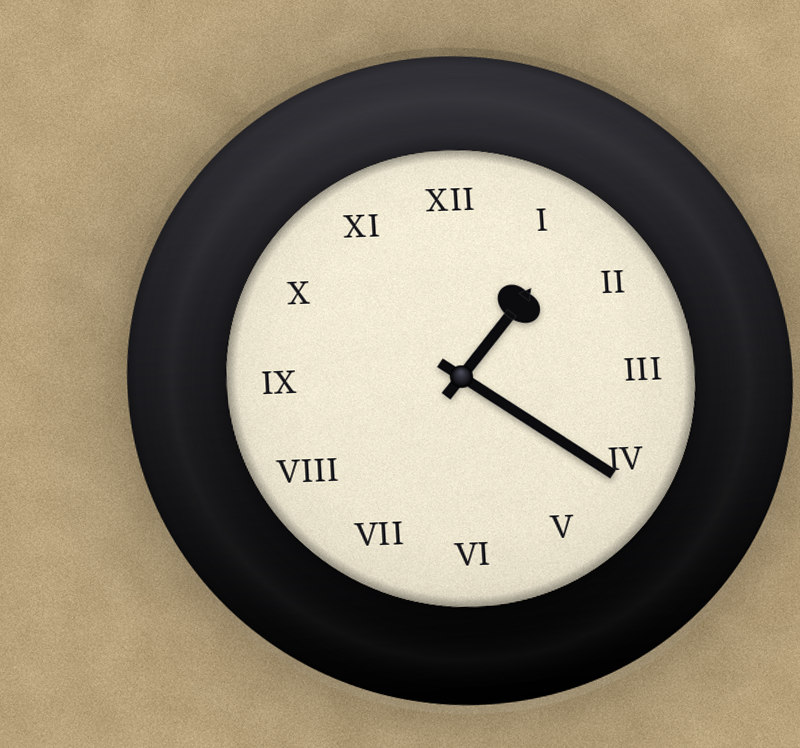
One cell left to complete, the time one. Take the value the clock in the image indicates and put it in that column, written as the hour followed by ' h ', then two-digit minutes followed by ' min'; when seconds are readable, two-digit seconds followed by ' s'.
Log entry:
1 h 21 min
